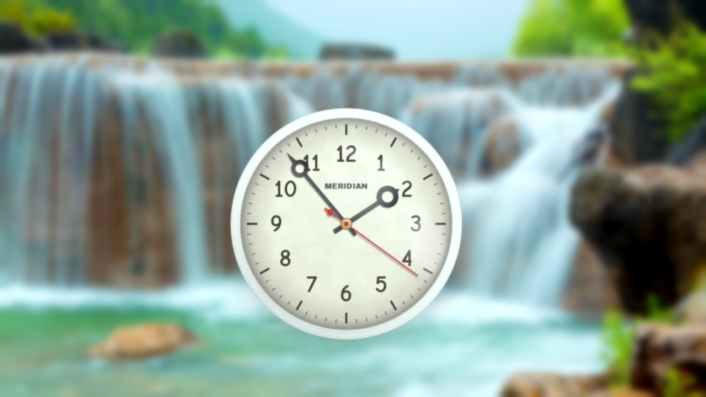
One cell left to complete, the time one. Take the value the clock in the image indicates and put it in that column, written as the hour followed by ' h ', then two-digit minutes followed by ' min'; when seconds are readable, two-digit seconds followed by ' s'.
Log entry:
1 h 53 min 21 s
